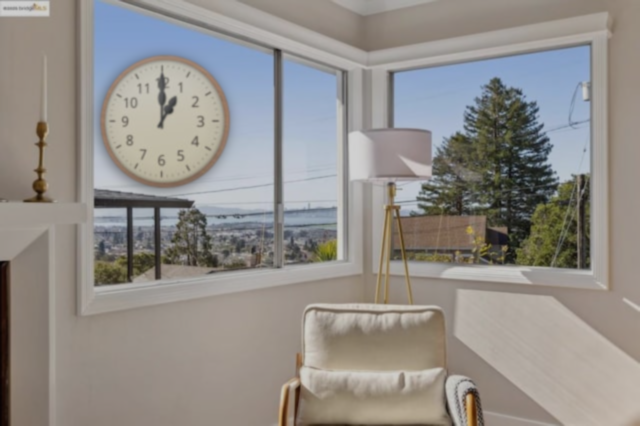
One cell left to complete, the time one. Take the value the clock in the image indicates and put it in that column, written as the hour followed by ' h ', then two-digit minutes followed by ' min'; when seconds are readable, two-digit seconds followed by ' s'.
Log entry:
1 h 00 min
